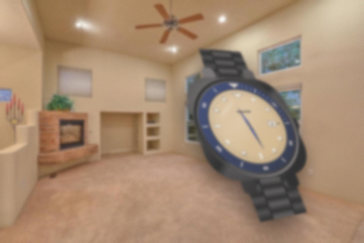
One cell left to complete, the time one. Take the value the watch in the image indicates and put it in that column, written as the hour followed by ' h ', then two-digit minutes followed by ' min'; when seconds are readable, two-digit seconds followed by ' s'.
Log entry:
11 h 28 min
